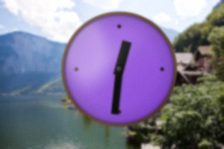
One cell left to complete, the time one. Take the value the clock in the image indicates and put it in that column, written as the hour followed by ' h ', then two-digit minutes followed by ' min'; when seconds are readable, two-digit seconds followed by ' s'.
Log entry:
12 h 31 min
